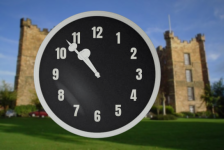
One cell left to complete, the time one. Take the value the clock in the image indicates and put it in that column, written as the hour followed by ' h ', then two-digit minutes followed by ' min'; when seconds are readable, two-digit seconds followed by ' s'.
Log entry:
10 h 53 min
